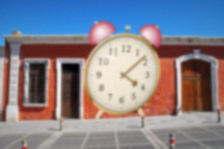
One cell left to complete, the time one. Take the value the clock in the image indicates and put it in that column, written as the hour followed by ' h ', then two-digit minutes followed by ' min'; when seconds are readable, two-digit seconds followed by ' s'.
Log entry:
4 h 08 min
